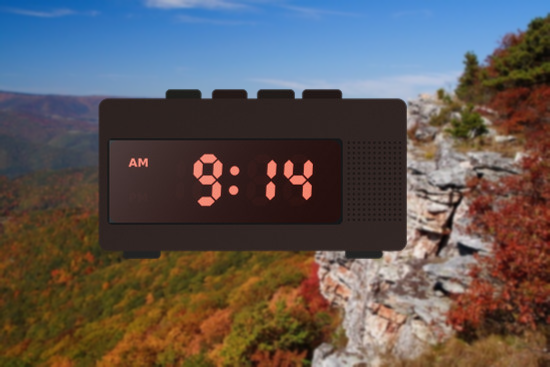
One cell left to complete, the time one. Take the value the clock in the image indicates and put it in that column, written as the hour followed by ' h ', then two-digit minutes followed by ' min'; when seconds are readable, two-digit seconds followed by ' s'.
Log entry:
9 h 14 min
